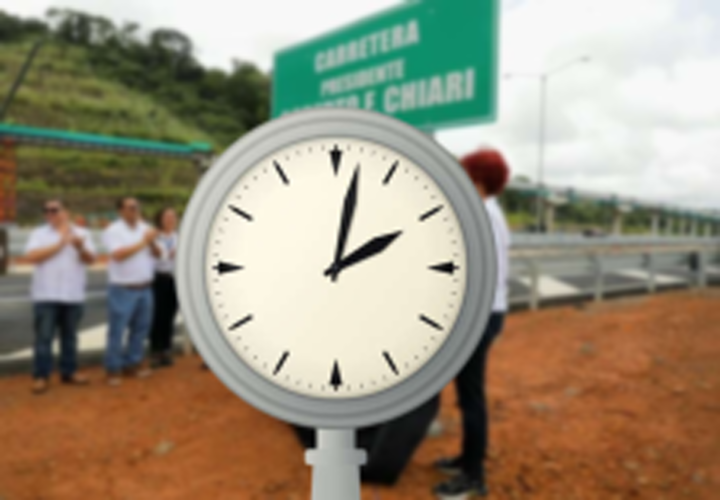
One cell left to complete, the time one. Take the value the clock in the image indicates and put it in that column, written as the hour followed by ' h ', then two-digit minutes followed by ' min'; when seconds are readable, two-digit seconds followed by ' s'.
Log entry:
2 h 02 min
